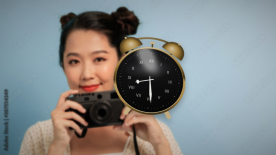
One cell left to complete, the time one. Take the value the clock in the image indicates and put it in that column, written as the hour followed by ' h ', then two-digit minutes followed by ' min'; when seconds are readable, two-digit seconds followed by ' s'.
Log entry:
8 h 29 min
